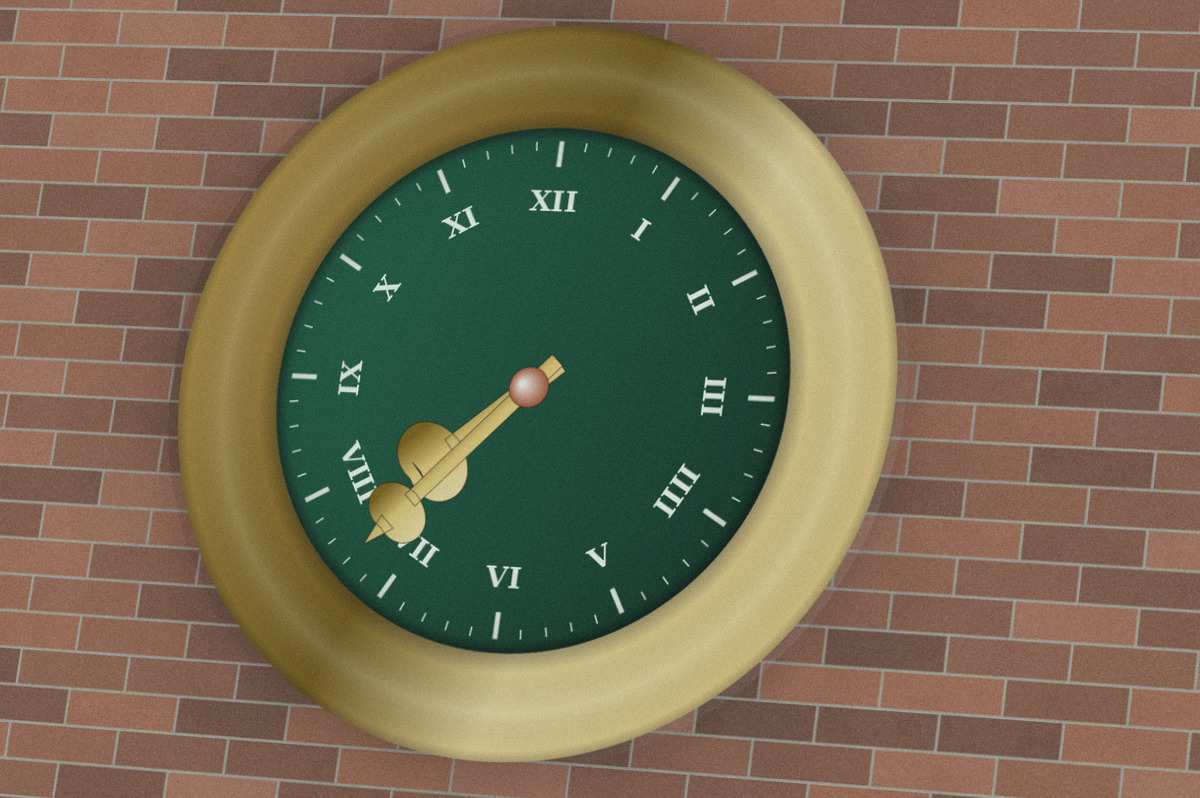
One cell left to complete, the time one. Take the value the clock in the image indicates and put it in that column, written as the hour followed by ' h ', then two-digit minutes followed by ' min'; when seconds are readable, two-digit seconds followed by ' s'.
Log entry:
7 h 37 min
